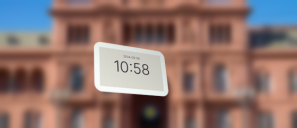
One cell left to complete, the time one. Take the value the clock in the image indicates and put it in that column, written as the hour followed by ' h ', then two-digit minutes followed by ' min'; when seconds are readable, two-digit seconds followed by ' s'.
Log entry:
10 h 58 min
